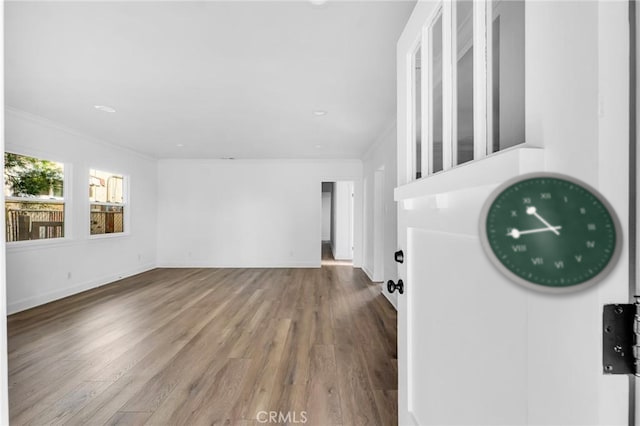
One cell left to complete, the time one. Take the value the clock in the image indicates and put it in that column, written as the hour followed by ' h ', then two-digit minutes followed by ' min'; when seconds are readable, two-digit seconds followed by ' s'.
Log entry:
10 h 44 min
